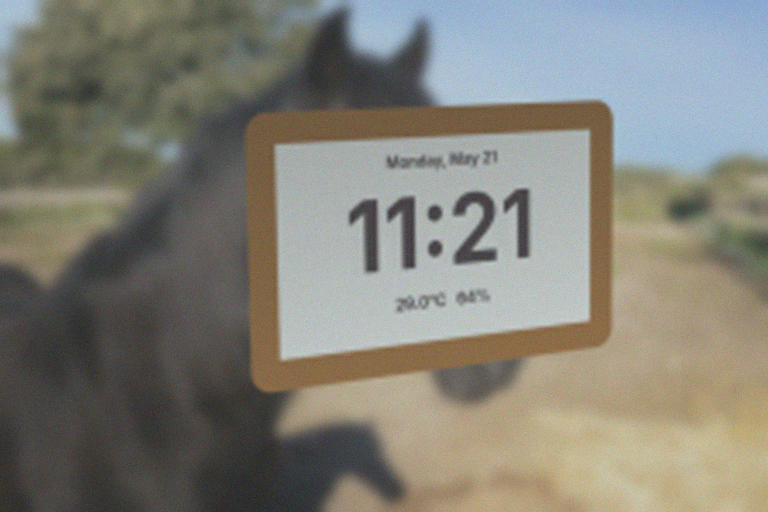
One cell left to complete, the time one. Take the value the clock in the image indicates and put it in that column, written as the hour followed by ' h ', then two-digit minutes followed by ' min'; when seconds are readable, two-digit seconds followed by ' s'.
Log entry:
11 h 21 min
